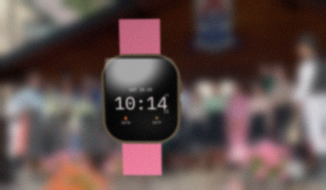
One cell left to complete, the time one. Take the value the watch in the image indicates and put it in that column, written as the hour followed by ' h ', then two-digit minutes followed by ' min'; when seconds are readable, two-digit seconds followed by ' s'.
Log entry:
10 h 14 min
